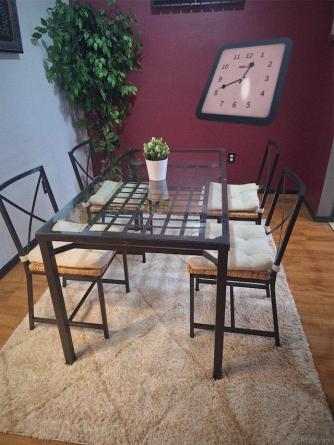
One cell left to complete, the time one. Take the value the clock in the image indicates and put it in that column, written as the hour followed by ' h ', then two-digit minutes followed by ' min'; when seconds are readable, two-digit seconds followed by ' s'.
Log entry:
12 h 41 min
